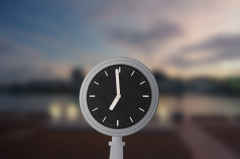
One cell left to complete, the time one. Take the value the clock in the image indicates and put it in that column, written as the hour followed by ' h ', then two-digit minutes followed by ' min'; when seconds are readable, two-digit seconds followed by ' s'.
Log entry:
6 h 59 min
